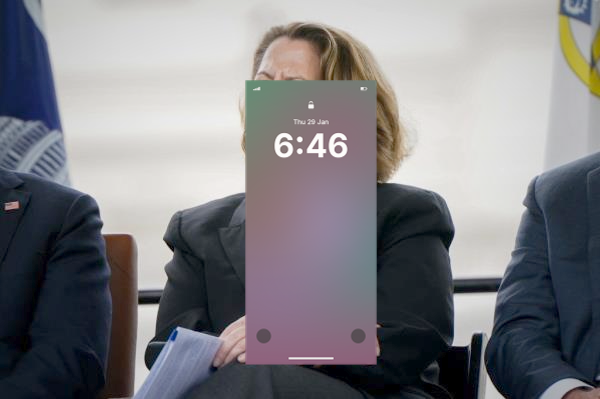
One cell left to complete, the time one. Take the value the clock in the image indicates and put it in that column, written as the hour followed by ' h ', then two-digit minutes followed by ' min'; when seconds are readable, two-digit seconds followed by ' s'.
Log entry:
6 h 46 min
